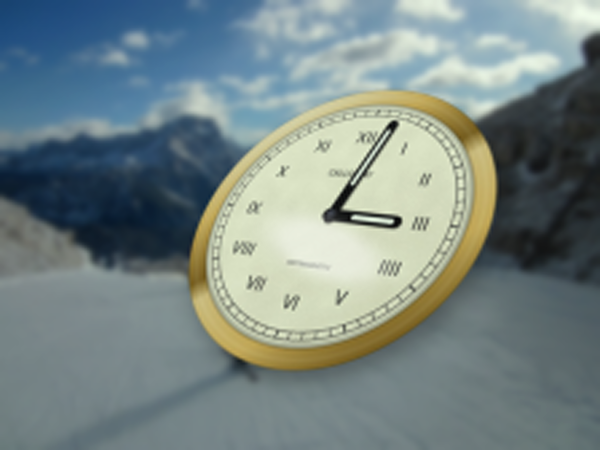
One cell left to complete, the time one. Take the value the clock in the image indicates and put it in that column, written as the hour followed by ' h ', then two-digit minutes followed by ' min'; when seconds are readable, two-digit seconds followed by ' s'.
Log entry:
3 h 02 min
